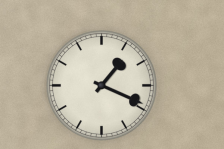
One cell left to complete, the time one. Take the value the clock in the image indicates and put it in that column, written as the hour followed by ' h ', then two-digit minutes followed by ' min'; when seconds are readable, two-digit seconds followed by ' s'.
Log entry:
1 h 19 min
